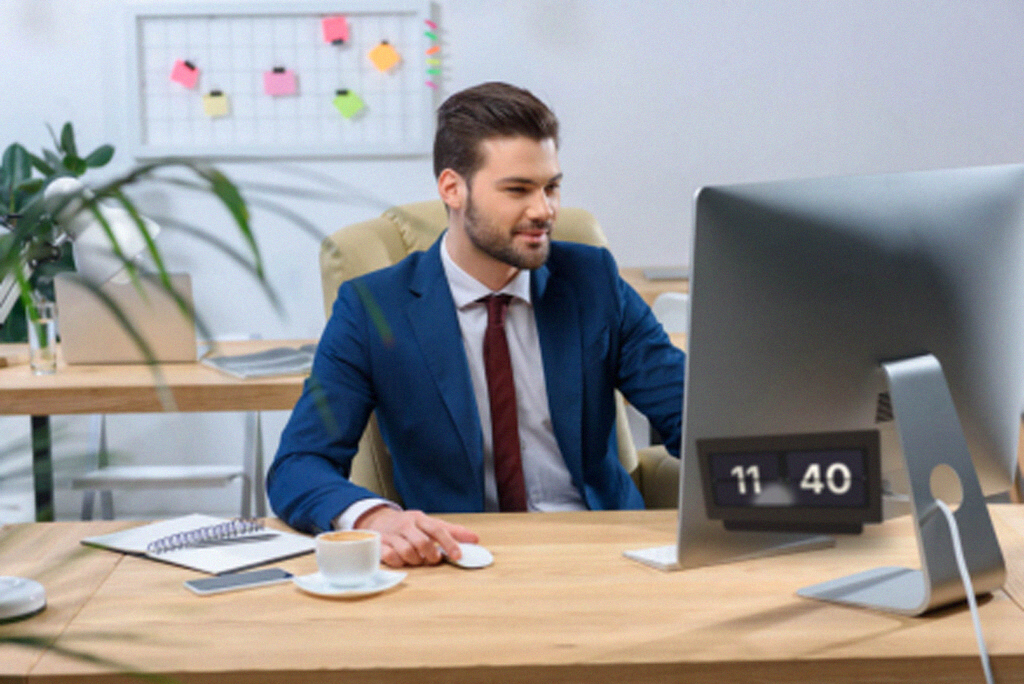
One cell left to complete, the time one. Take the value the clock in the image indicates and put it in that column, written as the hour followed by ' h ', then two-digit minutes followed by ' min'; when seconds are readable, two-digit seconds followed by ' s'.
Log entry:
11 h 40 min
